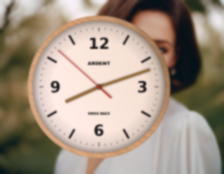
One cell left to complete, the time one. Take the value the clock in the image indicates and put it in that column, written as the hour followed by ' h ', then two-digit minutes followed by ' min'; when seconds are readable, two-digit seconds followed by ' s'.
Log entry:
8 h 11 min 52 s
